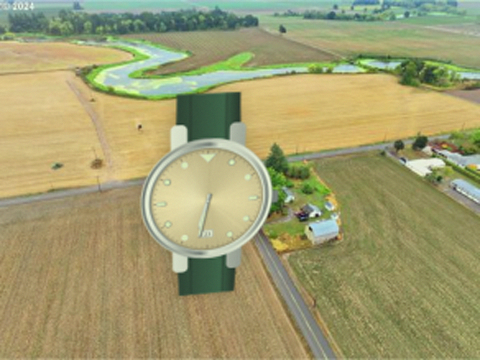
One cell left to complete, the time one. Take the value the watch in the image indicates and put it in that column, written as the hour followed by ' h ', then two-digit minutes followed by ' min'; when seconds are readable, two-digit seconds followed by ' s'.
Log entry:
6 h 32 min
